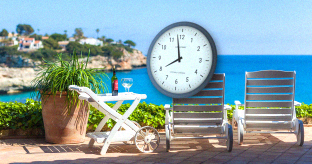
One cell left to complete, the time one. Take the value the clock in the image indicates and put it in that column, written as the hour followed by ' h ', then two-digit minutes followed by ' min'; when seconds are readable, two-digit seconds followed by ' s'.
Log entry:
7 h 58 min
